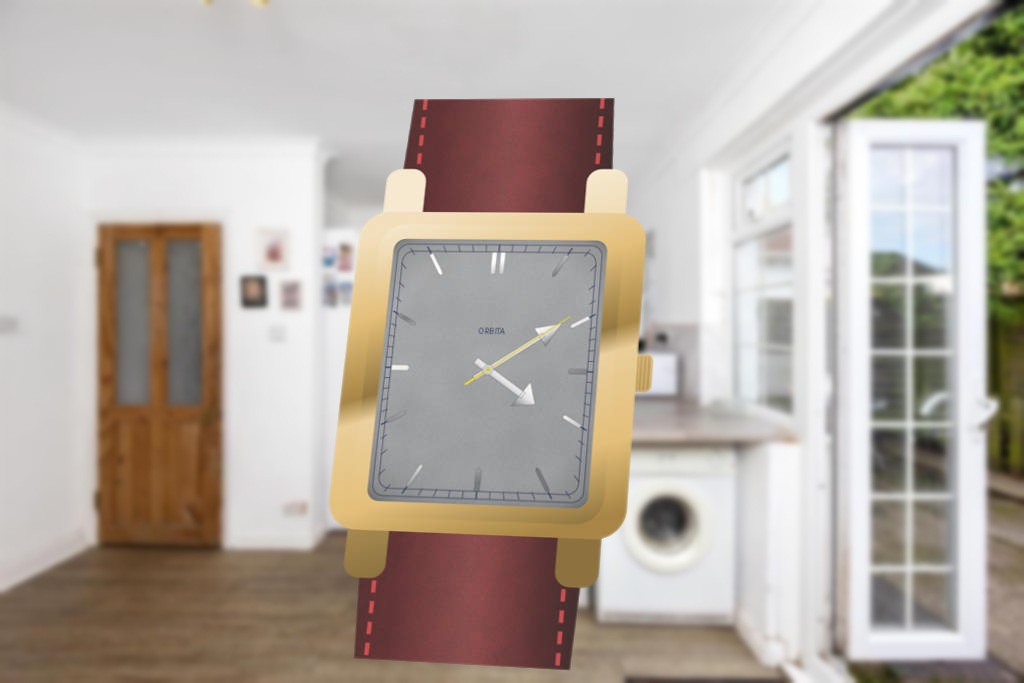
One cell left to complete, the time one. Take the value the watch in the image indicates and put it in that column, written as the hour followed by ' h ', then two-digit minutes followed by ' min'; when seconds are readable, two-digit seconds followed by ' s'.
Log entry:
4 h 09 min 09 s
